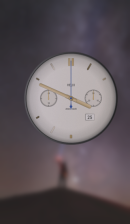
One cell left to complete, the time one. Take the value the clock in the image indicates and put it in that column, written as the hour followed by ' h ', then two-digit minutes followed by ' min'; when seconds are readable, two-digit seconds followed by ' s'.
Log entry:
3 h 49 min
